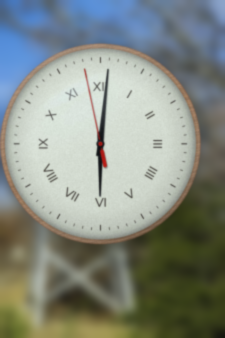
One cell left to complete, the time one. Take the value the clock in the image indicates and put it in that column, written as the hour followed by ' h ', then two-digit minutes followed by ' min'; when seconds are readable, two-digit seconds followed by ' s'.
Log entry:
6 h 00 min 58 s
